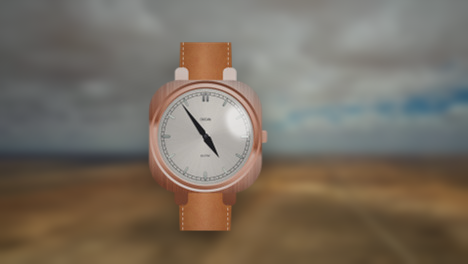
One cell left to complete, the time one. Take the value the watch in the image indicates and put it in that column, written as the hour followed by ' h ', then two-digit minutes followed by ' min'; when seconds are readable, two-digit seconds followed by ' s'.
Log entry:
4 h 54 min
